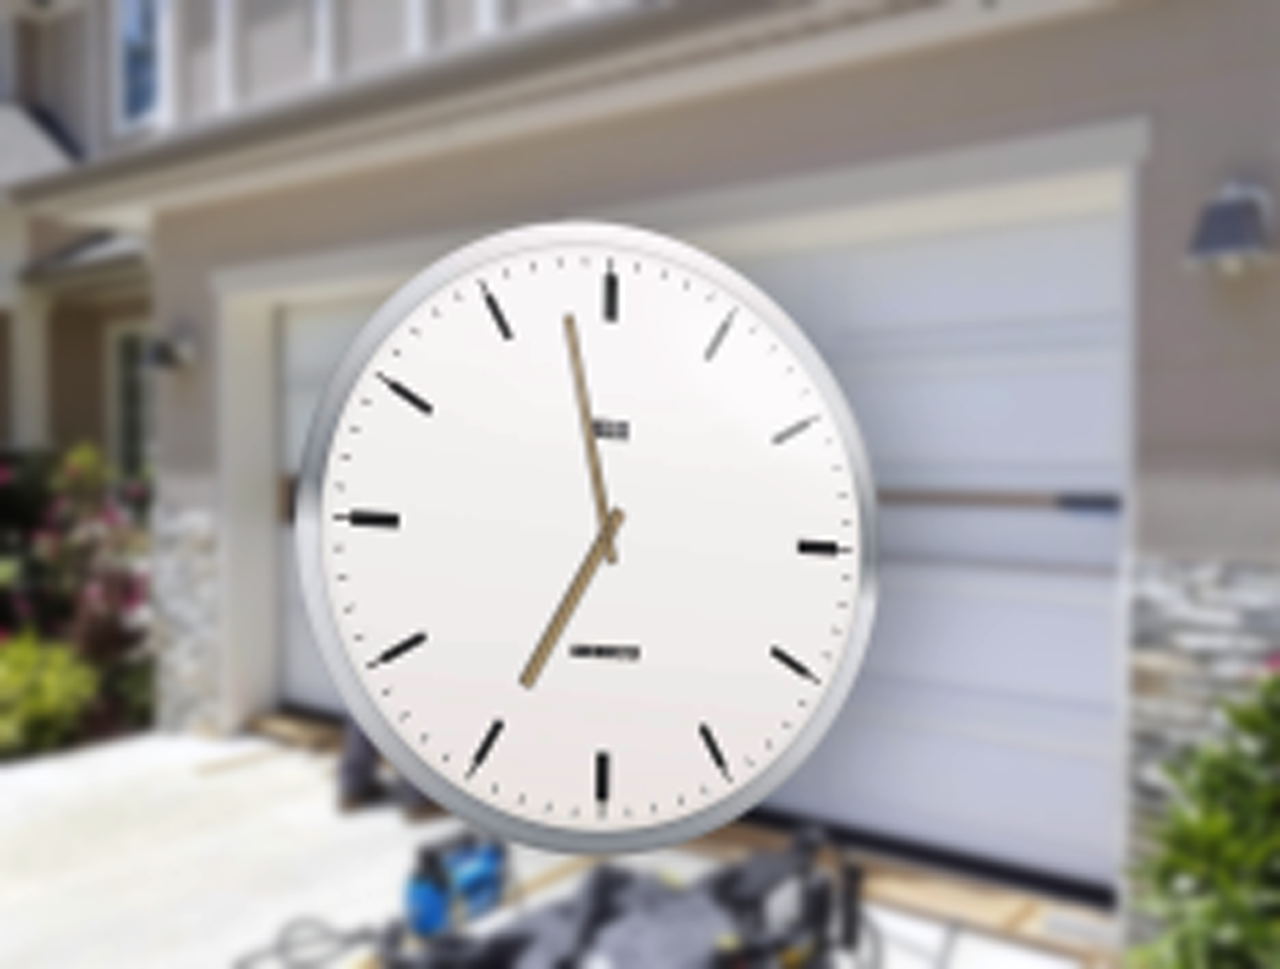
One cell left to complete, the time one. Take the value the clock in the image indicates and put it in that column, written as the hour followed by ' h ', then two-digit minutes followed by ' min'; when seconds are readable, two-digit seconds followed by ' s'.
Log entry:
6 h 58 min
